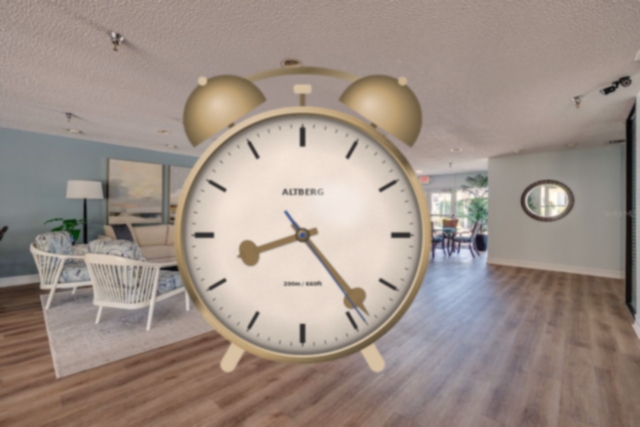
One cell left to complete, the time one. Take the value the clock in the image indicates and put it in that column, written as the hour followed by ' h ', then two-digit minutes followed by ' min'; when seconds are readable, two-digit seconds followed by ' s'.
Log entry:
8 h 23 min 24 s
